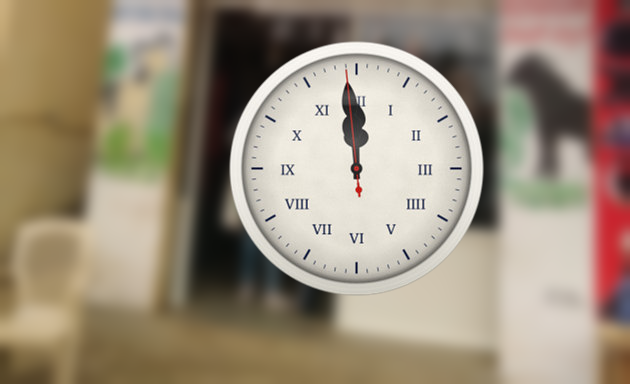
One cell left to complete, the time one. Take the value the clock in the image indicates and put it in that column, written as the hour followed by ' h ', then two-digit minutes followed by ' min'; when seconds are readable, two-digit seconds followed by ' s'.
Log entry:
11 h 58 min 59 s
